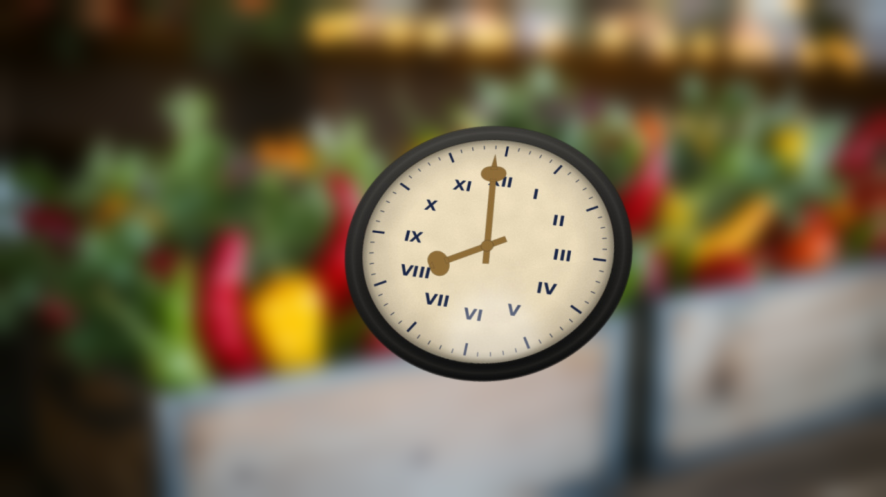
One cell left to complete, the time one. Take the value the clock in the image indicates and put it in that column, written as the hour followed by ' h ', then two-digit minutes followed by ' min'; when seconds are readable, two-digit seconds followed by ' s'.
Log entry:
7 h 59 min
